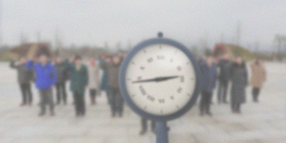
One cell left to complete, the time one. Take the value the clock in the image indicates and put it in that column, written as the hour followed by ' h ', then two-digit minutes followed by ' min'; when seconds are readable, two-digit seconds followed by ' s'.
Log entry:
2 h 44 min
